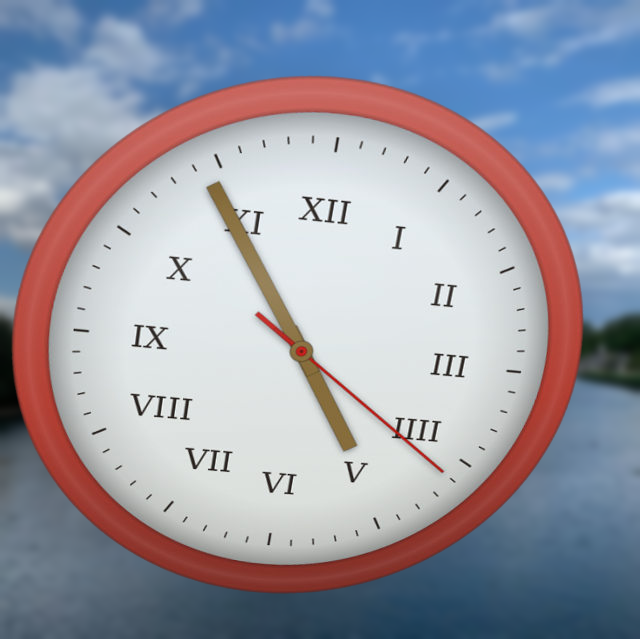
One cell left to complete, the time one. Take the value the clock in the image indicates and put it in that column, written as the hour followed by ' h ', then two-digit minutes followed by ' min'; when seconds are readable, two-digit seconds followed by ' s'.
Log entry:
4 h 54 min 21 s
